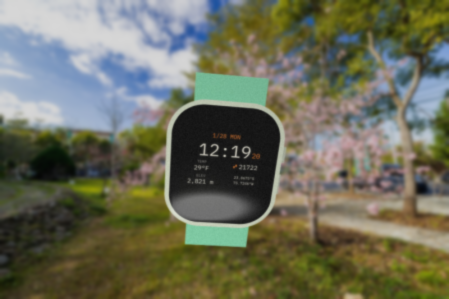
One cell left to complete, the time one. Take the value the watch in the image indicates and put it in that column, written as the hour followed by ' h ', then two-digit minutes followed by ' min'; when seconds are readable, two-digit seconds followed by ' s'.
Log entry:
12 h 19 min
